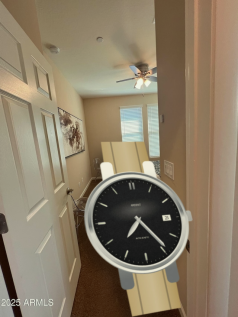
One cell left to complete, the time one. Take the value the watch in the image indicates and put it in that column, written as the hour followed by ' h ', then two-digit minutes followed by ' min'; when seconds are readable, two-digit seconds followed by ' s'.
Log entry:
7 h 24 min
